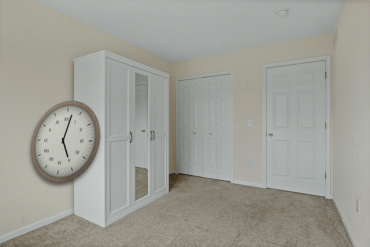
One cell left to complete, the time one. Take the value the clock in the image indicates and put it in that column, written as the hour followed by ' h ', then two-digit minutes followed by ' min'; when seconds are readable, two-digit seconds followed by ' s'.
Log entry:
5 h 02 min
